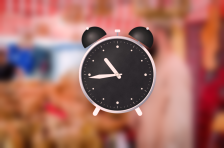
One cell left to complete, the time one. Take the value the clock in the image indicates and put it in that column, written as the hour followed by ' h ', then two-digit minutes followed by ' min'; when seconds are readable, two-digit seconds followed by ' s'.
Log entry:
10 h 44 min
